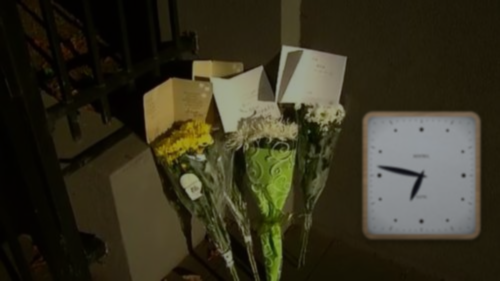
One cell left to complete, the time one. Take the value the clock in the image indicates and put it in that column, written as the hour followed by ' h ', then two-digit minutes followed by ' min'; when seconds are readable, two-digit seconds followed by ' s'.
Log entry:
6 h 47 min
